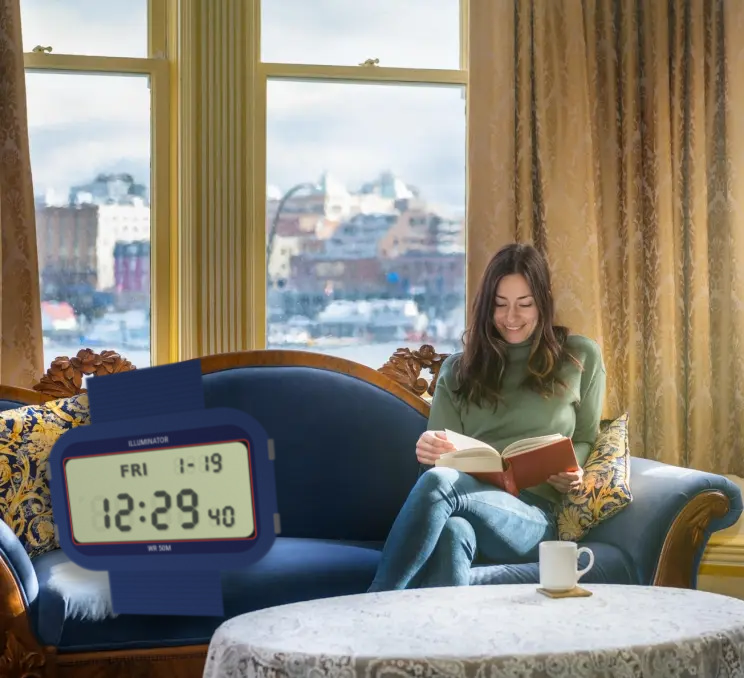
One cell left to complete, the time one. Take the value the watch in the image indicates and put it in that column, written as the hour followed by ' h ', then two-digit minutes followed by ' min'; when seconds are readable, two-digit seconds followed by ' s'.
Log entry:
12 h 29 min 40 s
